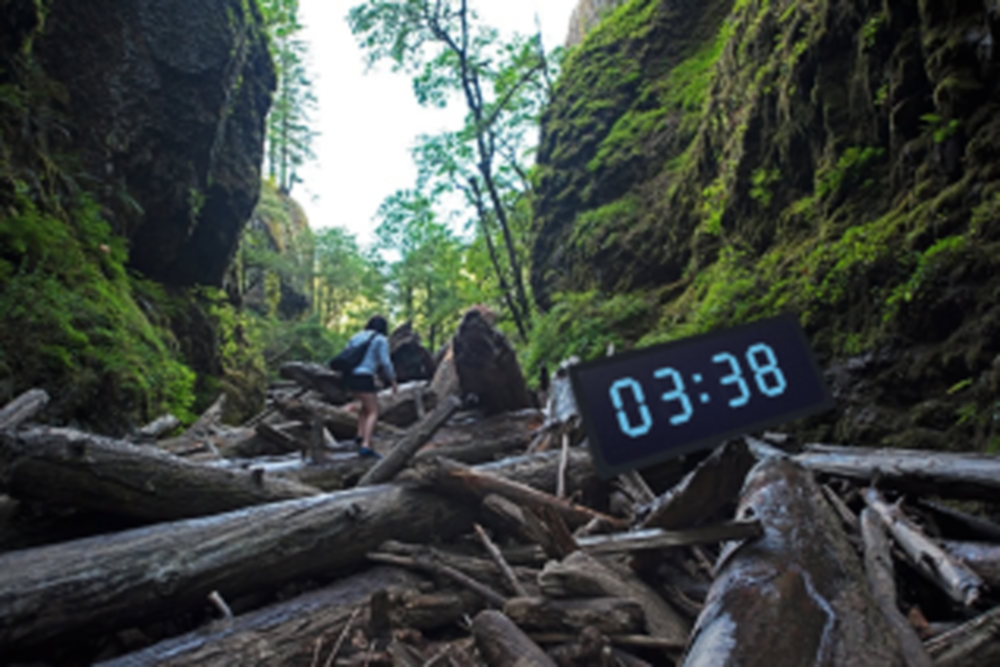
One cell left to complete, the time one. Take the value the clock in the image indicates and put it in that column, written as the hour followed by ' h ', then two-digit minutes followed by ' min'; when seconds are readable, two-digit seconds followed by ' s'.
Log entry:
3 h 38 min
